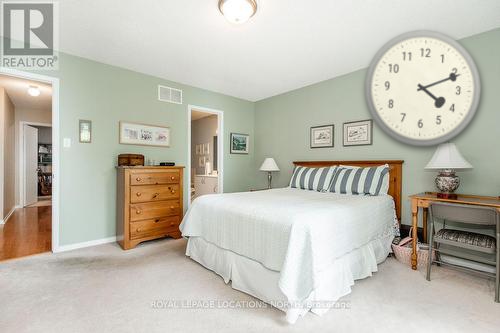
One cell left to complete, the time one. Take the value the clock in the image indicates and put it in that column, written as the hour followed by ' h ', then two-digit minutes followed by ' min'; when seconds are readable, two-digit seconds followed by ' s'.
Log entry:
4 h 11 min
